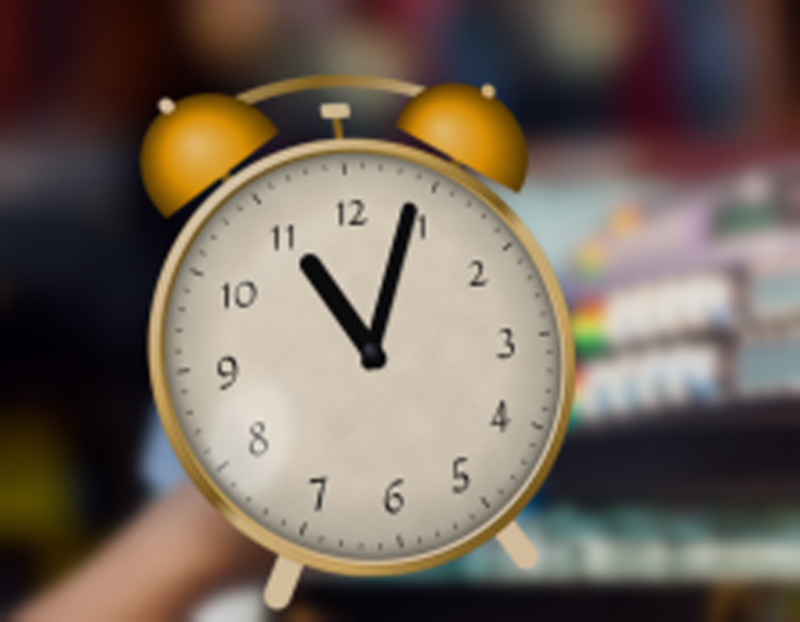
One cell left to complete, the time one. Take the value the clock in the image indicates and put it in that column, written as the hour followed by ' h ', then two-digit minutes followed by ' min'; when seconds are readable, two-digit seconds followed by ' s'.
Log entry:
11 h 04 min
